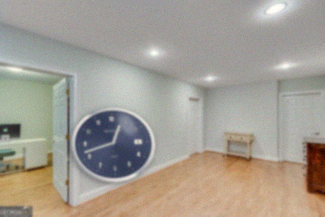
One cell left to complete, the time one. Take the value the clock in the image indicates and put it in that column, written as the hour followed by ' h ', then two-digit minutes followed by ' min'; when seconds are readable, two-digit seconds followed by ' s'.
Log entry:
12 h 42 min
